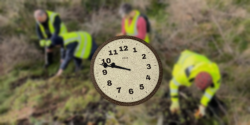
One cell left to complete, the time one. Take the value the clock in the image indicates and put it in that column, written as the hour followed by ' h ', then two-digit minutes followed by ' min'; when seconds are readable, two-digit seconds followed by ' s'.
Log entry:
9 h 48 min
